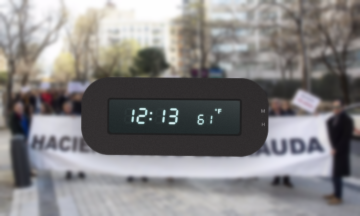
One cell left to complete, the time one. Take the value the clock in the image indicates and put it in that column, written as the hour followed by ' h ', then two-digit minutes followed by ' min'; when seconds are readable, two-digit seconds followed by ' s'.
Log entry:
12 h 13 min
